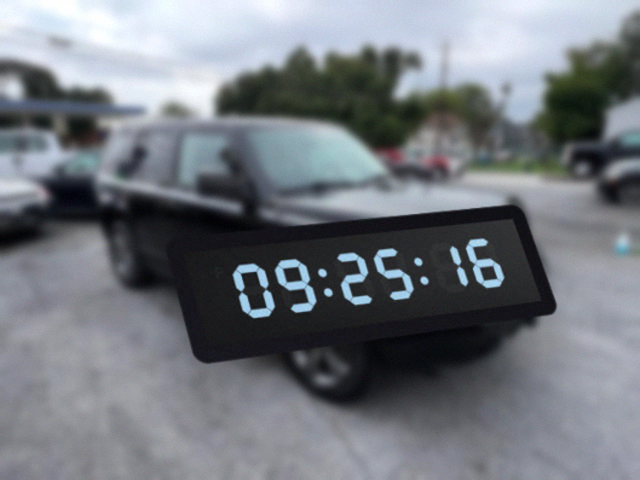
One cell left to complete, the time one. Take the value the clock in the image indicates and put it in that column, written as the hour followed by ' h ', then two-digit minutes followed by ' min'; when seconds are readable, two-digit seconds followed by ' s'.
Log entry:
9 h 25 min 16 s
